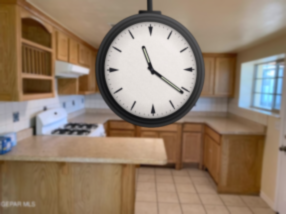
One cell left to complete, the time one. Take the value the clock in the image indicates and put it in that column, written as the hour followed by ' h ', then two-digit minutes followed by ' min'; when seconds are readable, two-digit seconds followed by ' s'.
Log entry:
11 h 21 min
